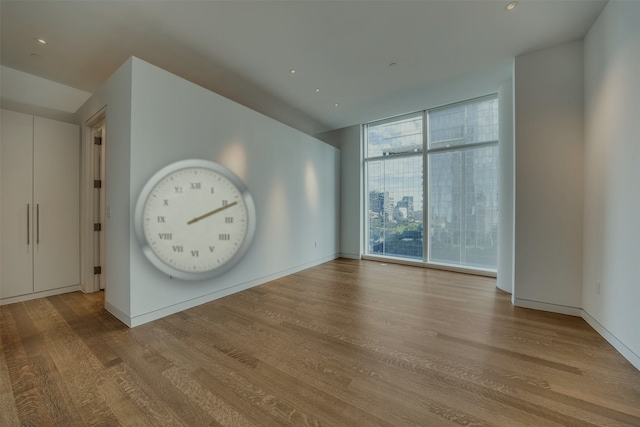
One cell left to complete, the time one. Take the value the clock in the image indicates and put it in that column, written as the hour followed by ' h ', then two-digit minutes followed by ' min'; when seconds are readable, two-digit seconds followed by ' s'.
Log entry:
2 h 11 min
